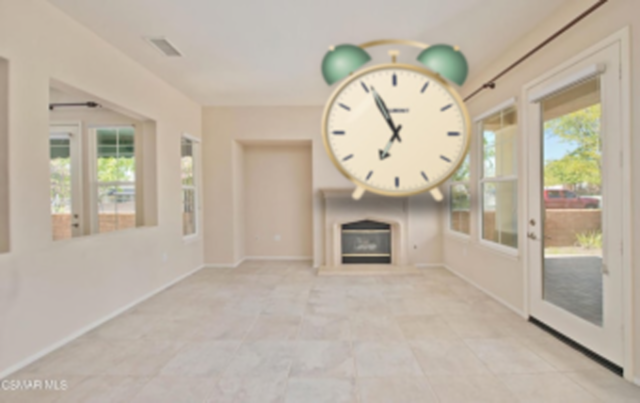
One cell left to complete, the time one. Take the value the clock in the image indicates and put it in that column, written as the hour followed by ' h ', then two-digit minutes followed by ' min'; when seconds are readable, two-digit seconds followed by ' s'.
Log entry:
6 h 56 min
